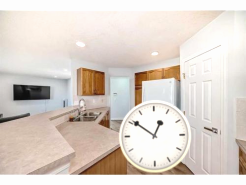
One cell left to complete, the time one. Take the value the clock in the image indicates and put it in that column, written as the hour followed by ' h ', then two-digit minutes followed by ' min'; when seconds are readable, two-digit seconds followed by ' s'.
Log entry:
12 h 51 min
